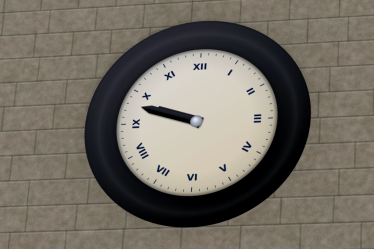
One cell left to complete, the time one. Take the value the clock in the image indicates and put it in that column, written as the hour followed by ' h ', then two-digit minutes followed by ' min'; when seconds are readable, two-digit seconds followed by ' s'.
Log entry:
9 h 48 min
